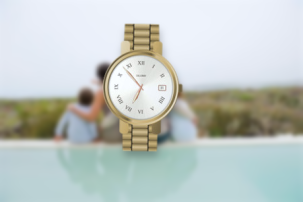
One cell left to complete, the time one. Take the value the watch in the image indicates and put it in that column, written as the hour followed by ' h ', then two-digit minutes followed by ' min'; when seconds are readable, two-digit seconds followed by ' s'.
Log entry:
6 h 53 min
